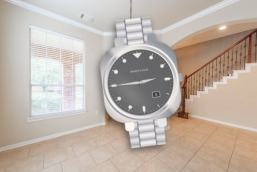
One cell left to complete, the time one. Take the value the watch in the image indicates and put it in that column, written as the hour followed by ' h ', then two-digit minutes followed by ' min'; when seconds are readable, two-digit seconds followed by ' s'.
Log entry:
2 h 45 min
